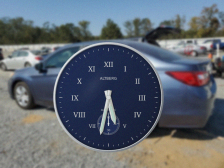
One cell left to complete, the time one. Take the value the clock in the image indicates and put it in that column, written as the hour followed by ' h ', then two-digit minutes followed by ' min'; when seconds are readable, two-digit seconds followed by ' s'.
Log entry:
5 h 32 min
